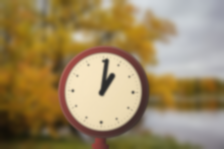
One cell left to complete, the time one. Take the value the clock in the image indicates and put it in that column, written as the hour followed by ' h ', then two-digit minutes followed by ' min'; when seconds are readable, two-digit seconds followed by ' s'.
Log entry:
1 h 01 min
